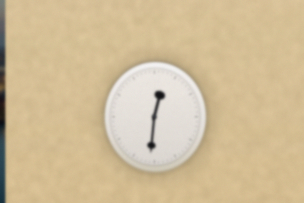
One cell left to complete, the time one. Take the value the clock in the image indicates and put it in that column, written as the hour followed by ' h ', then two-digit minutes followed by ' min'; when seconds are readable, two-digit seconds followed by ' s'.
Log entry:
12 h 31 min
